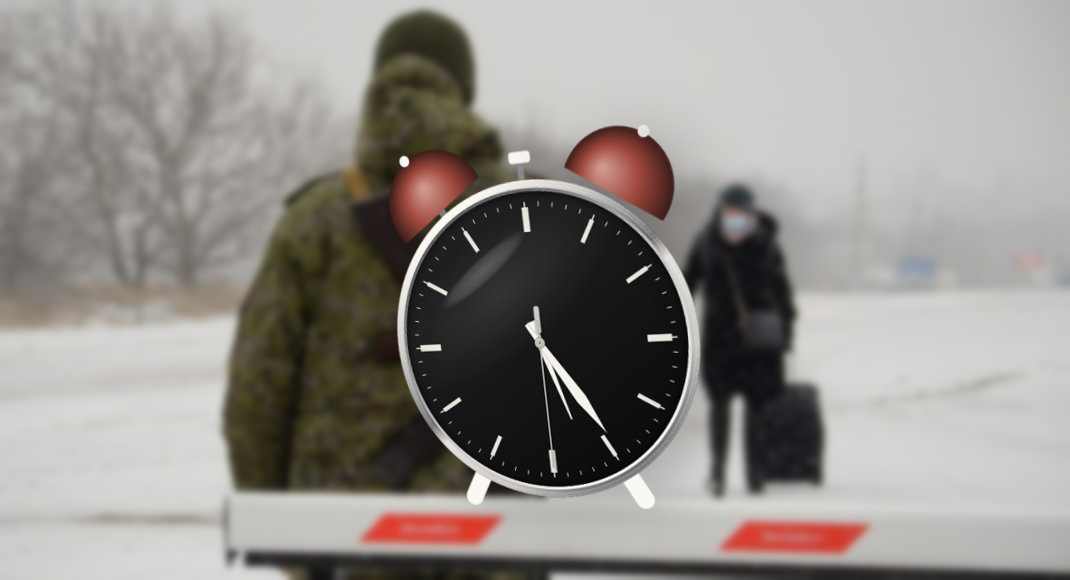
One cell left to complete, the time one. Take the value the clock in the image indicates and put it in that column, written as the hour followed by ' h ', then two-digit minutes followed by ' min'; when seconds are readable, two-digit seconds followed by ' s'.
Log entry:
5 h 24 min 30 s
